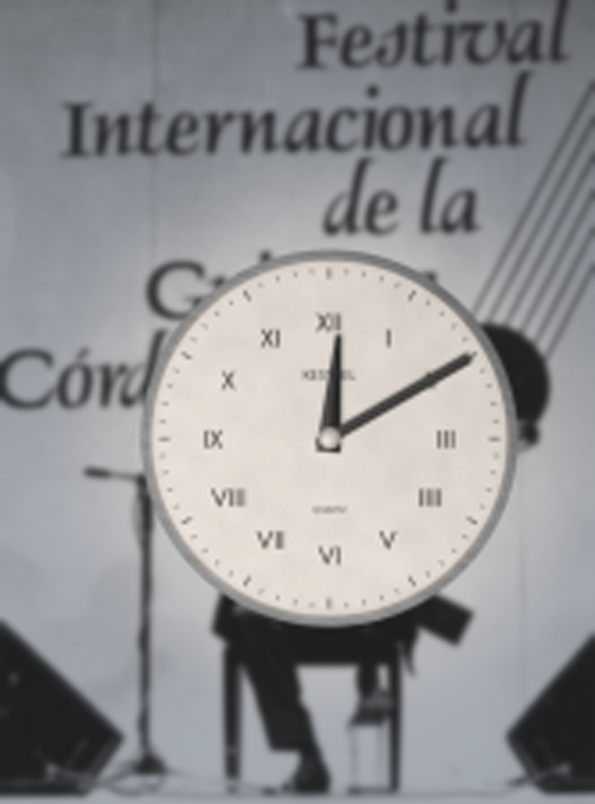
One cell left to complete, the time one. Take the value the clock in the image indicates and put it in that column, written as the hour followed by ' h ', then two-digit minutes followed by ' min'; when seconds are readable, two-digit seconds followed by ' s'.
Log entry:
12 h 10 min
